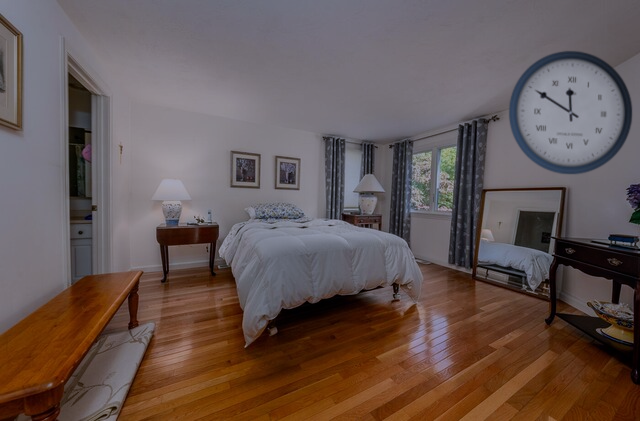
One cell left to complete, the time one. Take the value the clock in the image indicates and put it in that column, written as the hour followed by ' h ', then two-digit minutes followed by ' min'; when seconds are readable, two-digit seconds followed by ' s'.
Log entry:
11 h 50 min
